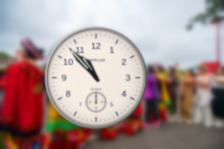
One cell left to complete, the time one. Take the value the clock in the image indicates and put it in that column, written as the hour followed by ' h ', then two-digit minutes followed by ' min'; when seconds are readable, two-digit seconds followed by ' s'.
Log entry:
10 h 53 min
